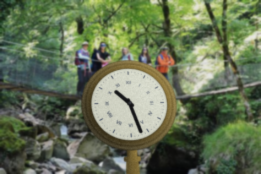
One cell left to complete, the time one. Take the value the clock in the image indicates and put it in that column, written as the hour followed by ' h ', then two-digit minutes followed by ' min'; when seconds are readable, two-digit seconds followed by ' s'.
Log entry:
10 h 27 min
